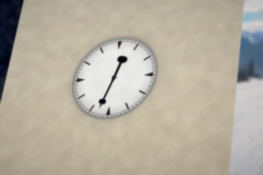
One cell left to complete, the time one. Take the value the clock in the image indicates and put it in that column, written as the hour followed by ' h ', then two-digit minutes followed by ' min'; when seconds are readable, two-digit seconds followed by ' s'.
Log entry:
12 h 33 min
